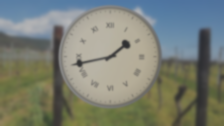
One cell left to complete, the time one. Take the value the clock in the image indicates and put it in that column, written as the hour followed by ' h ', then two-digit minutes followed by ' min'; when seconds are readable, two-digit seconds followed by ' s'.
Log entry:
1 h 43 min
